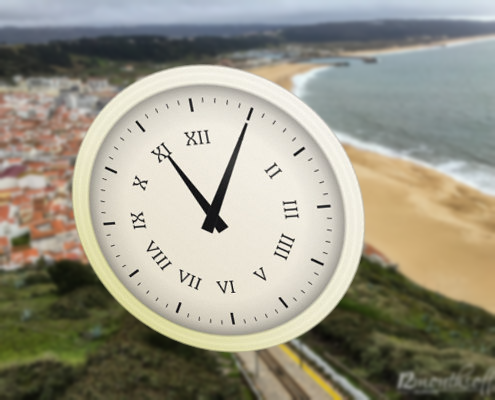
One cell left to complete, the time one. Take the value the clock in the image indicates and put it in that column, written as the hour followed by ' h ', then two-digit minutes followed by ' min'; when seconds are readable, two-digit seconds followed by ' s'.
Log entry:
11 h 05 min
